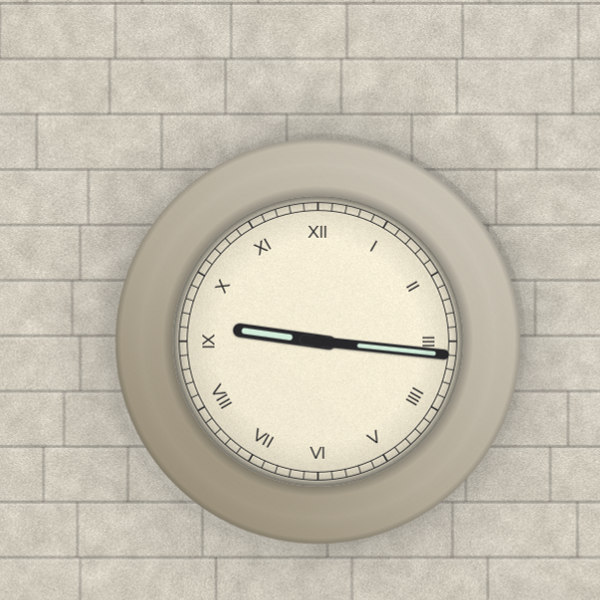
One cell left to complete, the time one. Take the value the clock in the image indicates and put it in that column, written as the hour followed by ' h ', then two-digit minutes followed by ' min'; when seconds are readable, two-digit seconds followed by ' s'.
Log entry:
9 h 16 min
